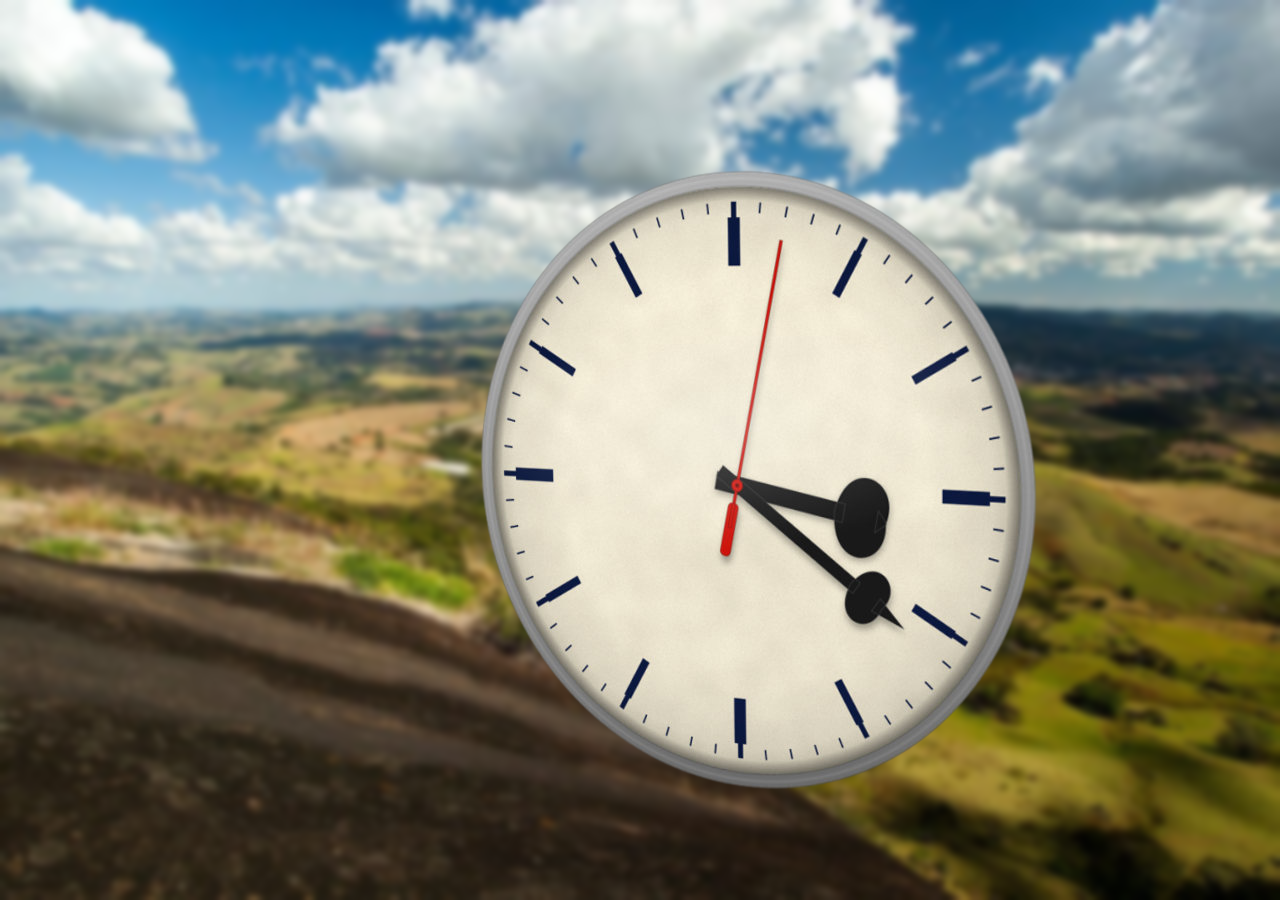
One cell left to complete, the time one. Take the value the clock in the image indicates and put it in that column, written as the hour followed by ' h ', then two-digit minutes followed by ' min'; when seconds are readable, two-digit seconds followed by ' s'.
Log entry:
3 h 21 min 02 s
